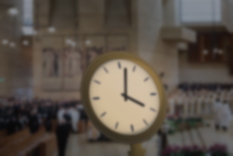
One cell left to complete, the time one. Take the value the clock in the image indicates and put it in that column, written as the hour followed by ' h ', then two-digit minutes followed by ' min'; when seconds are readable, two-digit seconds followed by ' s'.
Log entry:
4 h 02 min
